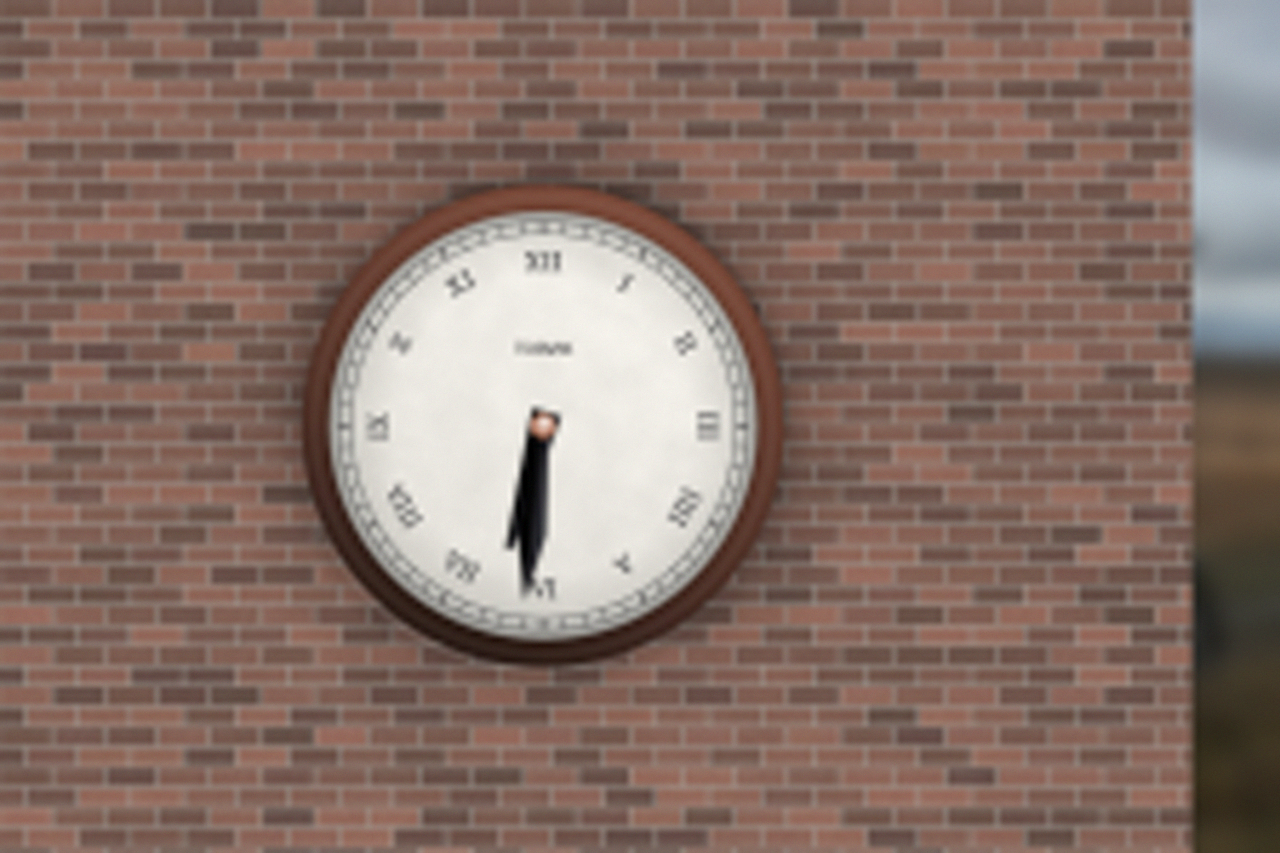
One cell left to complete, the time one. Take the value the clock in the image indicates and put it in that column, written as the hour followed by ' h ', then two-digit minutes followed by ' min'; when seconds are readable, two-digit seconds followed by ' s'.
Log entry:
6 h 31 min
